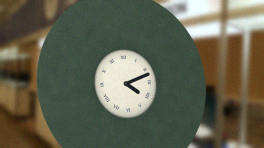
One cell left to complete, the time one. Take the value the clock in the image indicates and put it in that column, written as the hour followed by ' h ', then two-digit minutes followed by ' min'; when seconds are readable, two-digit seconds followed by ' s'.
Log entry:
4 h 12 min
